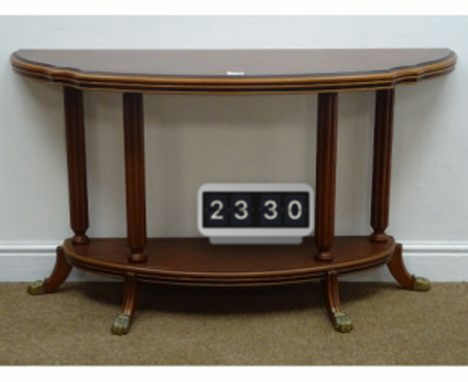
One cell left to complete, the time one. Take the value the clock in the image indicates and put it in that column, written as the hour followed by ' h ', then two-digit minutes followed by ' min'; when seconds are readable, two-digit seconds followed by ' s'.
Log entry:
23 h 30 min
